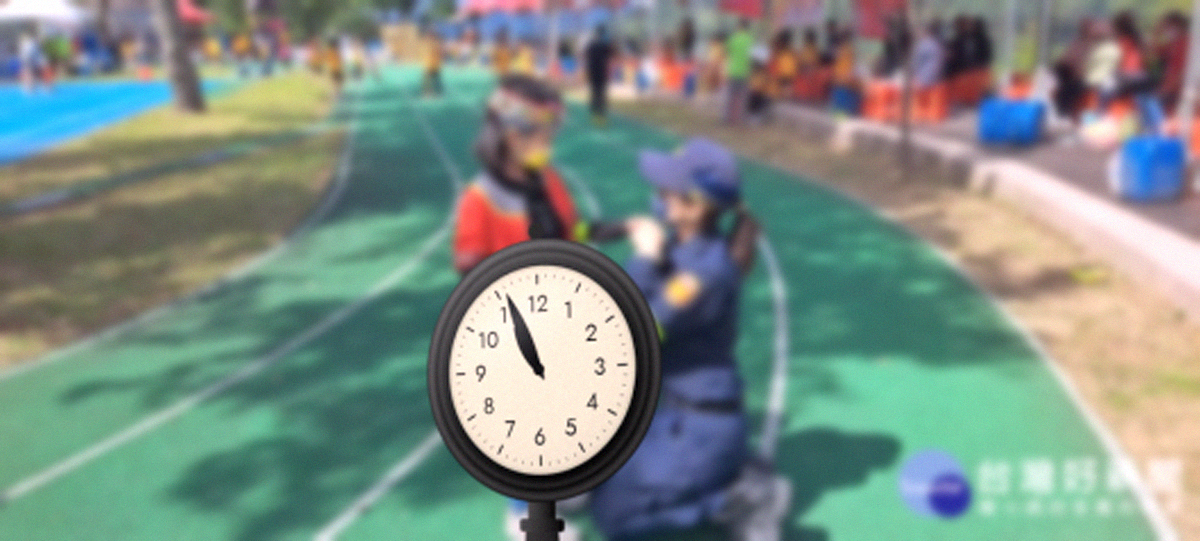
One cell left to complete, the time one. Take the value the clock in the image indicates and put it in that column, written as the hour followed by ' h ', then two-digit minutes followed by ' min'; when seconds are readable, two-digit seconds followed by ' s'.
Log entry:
10 h 56 min
